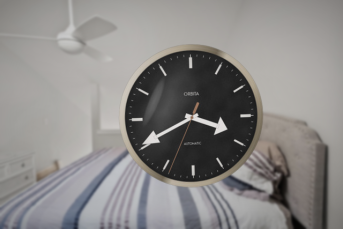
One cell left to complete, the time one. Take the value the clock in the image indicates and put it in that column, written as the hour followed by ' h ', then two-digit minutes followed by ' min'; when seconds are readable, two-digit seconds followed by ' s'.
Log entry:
3 h 40 min 34 s
